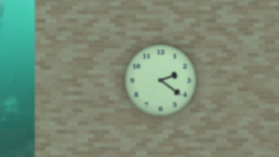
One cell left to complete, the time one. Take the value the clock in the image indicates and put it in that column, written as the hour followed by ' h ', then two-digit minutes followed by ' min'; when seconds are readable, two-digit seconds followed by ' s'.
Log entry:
2 h 21 min
